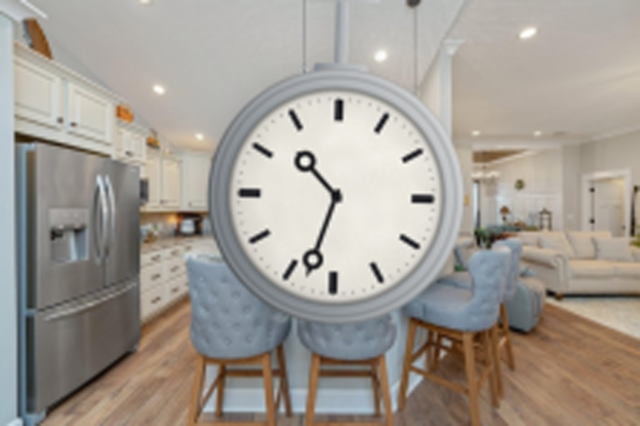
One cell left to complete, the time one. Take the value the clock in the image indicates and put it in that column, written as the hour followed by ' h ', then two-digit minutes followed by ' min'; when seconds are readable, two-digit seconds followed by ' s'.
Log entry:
10 h 33 min
